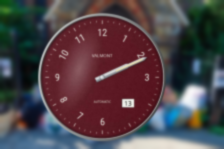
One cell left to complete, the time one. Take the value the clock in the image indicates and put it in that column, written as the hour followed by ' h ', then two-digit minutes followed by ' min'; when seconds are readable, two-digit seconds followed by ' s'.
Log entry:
2 h 11 min
